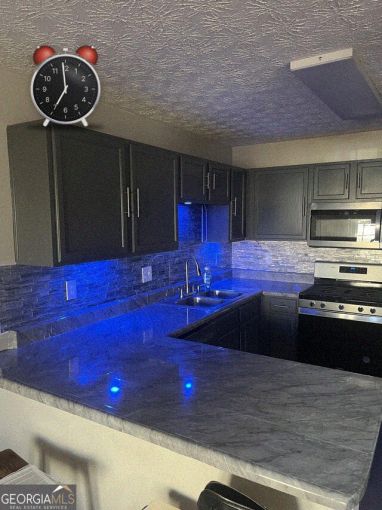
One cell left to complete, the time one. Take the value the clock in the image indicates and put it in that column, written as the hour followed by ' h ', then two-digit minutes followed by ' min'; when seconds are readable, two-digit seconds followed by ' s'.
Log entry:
6 h 59 min
